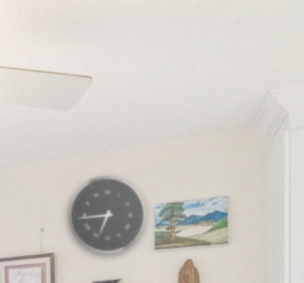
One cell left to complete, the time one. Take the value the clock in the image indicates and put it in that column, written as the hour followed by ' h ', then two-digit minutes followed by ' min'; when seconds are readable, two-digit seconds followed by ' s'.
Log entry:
6 h 44 min
